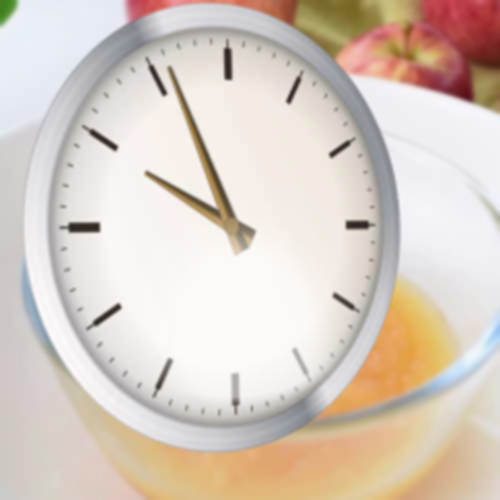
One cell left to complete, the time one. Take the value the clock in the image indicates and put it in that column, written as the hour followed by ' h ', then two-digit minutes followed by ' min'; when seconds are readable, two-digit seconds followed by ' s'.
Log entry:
9 h 56 min
